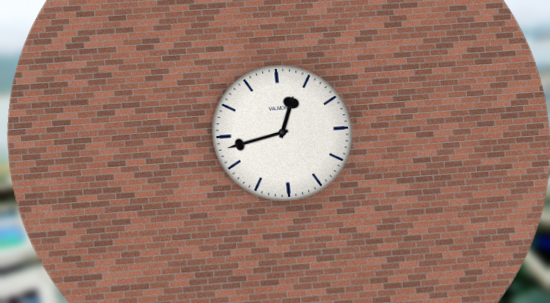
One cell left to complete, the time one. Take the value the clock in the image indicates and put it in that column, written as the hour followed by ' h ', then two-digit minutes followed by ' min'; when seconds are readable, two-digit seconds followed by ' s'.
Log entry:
12 h 43 min
